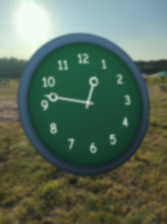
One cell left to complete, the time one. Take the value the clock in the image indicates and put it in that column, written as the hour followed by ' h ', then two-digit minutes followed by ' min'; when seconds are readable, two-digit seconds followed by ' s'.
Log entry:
12 h 47 min
